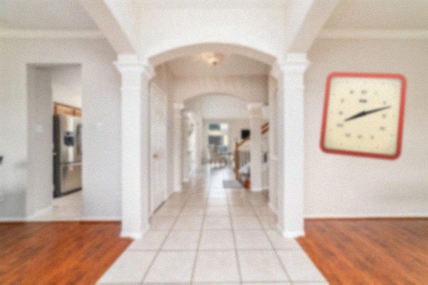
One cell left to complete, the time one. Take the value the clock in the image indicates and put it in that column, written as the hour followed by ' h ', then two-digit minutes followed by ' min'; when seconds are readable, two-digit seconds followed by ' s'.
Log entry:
8 h 12 min
